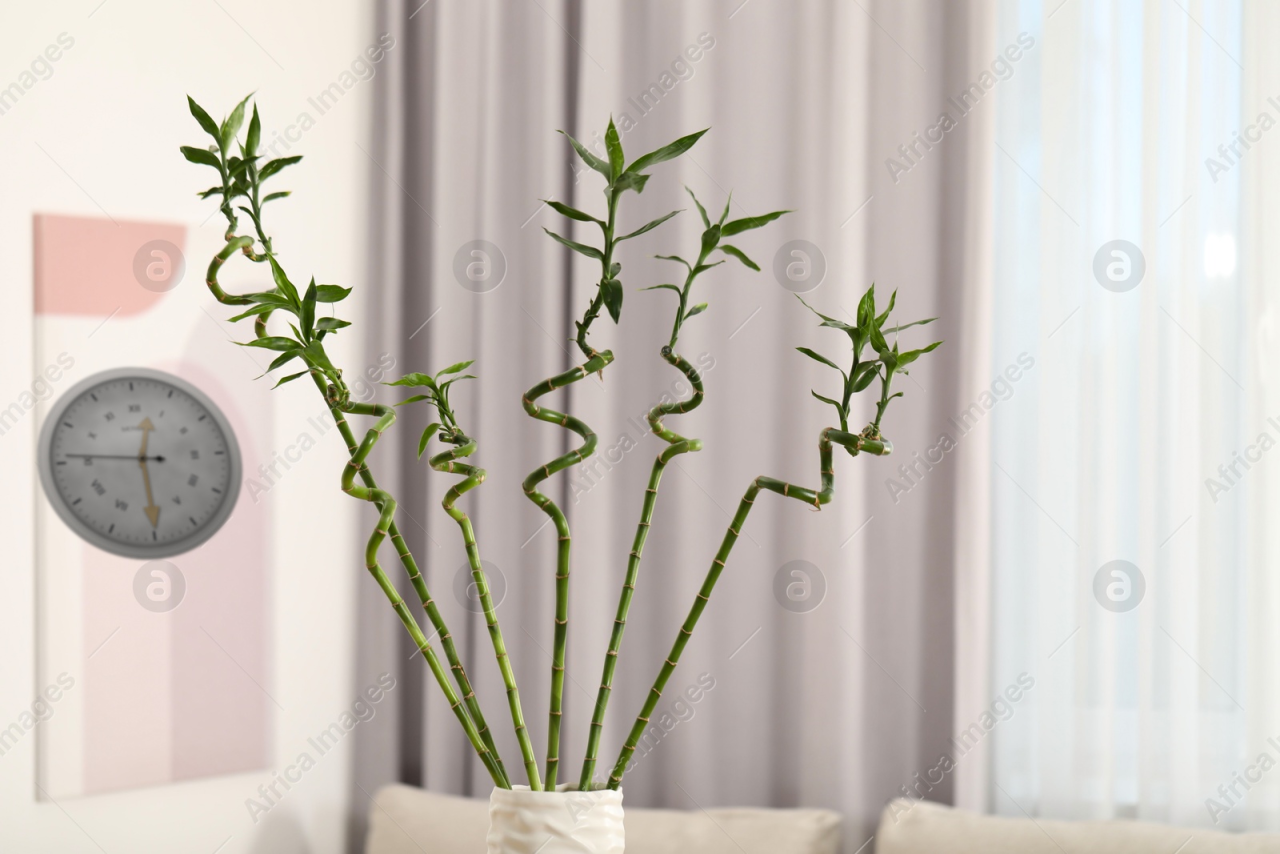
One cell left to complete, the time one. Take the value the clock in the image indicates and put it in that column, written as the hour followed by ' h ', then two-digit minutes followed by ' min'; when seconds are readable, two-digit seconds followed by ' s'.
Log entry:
12 h 29 min 46 s
